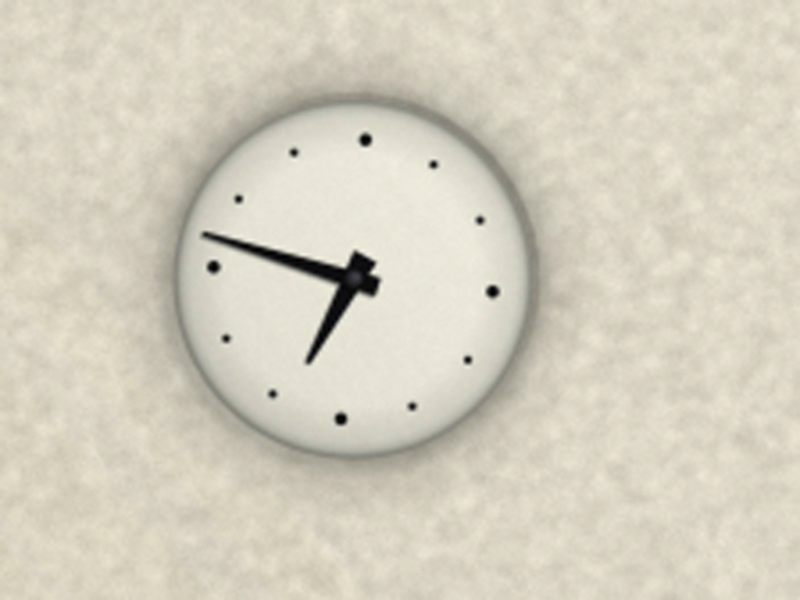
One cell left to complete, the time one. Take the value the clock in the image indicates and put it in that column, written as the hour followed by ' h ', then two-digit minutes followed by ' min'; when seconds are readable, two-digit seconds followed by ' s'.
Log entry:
6 h 47 min
